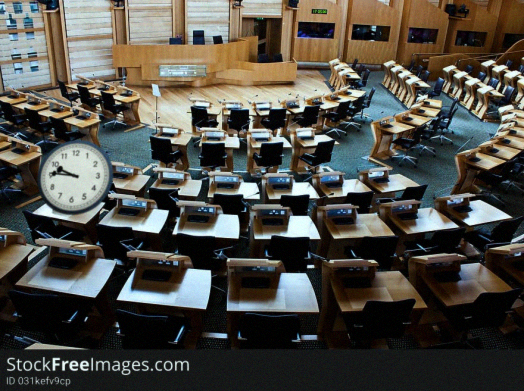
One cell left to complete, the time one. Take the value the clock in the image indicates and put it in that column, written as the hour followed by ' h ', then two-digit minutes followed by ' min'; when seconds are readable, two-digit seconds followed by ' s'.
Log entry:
9 h 46 min
